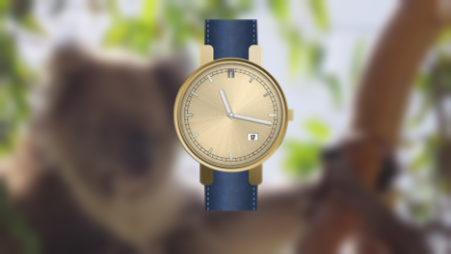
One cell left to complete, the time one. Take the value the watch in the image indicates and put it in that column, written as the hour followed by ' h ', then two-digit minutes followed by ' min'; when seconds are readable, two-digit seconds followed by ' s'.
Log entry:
11 h 17 min
